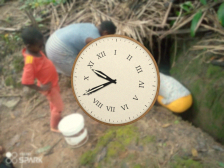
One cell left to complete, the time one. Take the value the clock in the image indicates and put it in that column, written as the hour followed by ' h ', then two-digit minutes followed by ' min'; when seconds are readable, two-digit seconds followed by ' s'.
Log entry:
10 h 45 min
